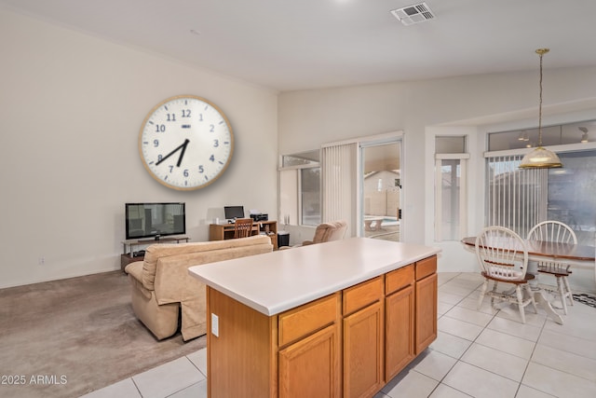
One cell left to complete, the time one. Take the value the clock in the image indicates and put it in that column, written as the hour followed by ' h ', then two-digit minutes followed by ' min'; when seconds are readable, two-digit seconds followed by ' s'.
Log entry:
6 h 39 min
